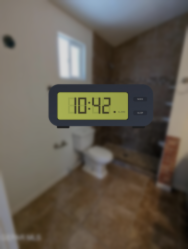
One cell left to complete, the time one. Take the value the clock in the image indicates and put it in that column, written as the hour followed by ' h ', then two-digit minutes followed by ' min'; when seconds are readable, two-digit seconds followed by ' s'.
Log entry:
10 h 42 min
